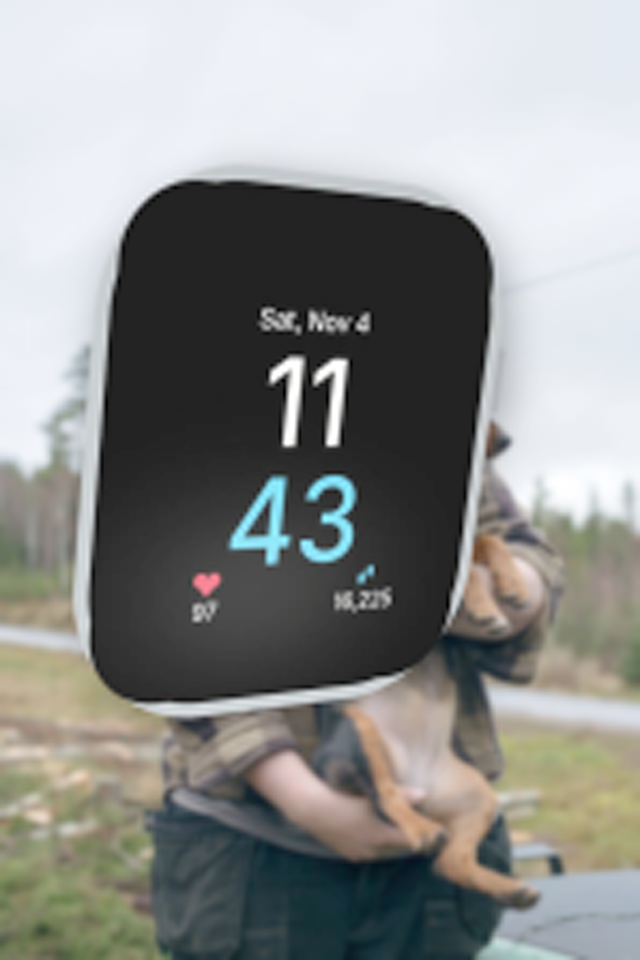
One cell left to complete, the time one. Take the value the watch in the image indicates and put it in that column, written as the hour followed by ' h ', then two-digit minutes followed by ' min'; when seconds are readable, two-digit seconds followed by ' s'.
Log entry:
11 h 43 min
